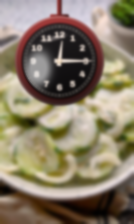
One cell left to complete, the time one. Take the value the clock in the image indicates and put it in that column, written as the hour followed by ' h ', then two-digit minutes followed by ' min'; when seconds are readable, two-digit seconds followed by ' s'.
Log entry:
12 h 15 min
